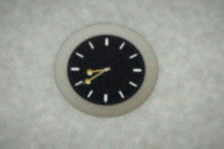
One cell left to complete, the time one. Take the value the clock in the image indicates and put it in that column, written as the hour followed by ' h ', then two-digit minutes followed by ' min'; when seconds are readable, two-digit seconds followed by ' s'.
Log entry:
8 h 39 min
